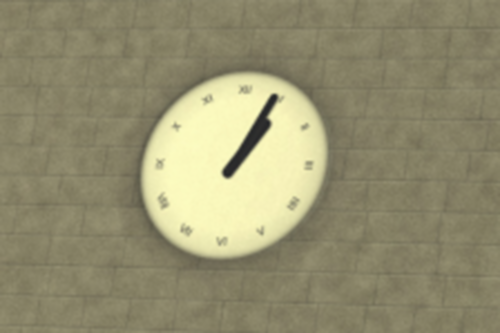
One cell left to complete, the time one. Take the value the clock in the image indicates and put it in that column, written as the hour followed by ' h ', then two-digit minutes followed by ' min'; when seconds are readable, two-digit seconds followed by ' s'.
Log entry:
1 h 04 min
